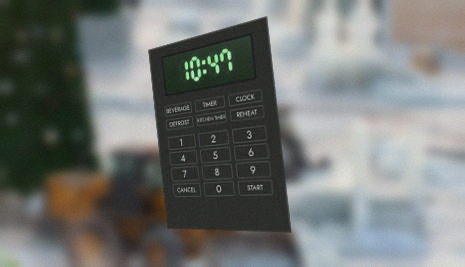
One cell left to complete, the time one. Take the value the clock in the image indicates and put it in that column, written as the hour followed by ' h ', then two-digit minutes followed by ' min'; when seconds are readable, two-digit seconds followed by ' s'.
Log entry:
10 h 47 min
